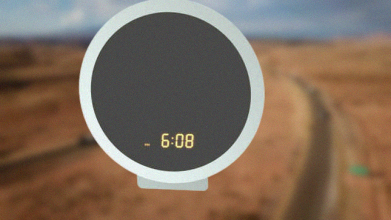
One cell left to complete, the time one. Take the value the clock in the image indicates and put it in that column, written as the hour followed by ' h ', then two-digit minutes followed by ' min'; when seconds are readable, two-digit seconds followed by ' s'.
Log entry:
6 h 08 min
